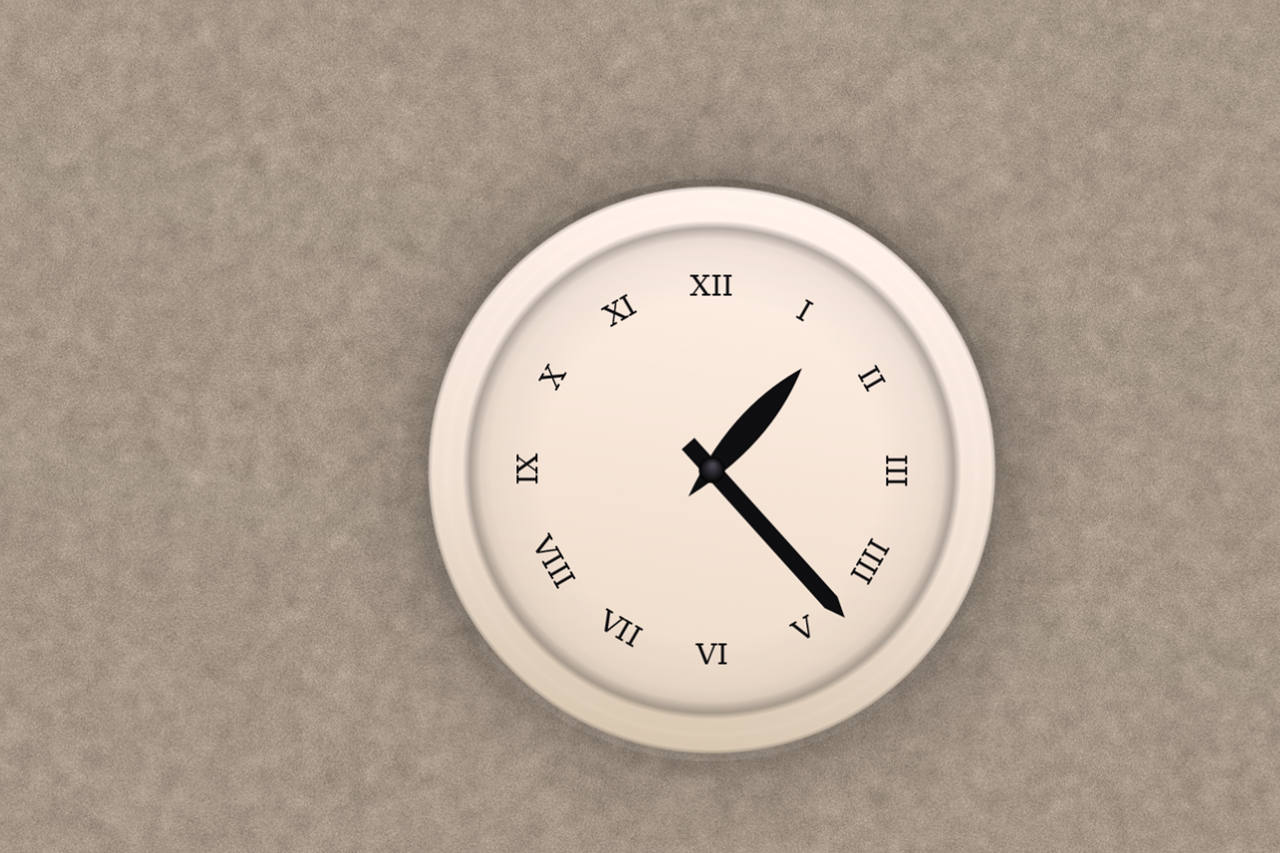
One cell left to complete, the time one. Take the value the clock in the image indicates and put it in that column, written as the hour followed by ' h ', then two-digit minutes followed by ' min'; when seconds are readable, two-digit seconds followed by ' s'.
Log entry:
1 h 23 min
